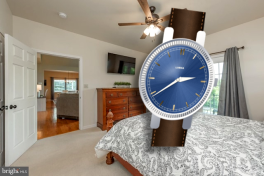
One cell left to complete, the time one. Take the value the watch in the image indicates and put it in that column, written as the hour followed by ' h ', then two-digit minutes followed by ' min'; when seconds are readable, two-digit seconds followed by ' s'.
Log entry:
2 h 39 min
